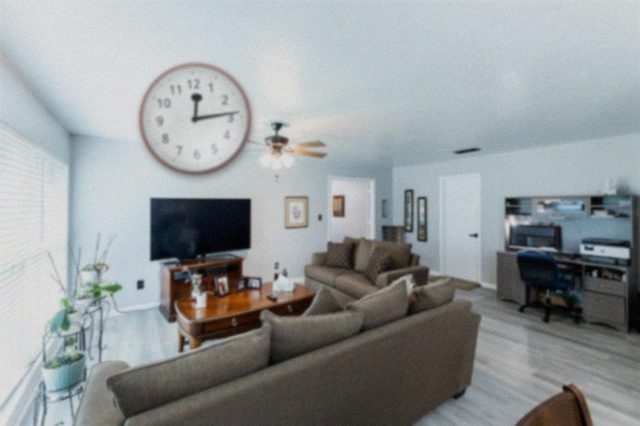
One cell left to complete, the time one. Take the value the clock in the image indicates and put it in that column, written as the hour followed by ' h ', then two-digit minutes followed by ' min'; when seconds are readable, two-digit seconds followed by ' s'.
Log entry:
12 h 14 min
